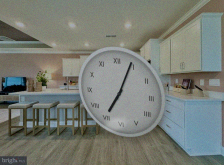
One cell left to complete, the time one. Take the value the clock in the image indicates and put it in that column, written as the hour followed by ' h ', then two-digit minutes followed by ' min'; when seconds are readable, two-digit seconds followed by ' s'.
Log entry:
7 h 04 min
